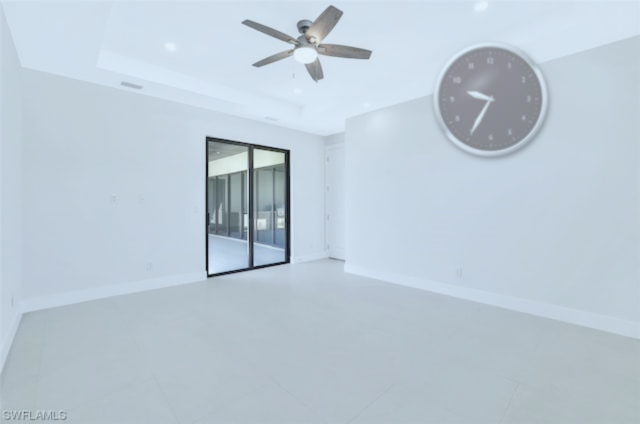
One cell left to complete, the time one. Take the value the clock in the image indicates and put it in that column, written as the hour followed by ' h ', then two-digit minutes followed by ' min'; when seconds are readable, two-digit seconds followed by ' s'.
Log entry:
9 h 35 min
